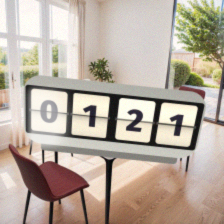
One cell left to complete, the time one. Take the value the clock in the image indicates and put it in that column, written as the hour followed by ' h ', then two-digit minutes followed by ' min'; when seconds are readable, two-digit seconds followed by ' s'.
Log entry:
1 h 21 min
